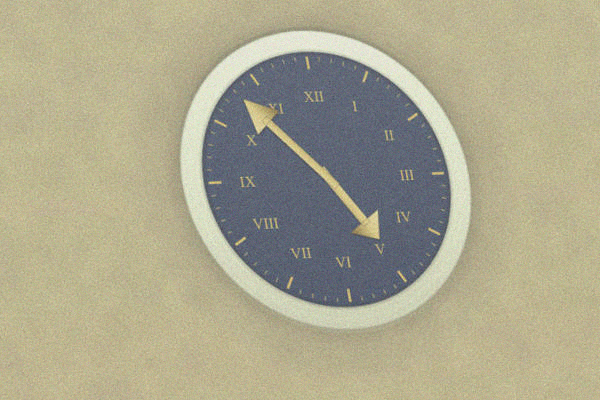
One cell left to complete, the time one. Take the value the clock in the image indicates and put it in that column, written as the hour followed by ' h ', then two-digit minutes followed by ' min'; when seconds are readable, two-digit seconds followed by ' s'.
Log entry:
4 h 53 min
